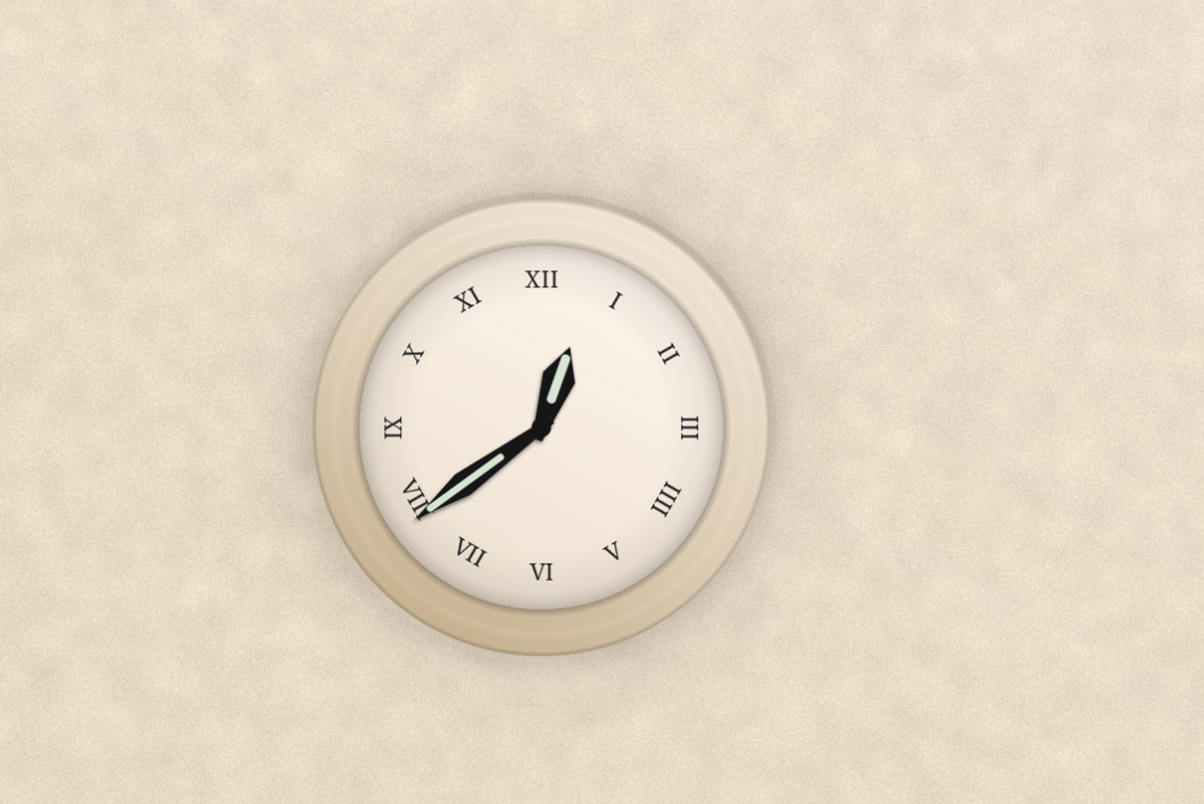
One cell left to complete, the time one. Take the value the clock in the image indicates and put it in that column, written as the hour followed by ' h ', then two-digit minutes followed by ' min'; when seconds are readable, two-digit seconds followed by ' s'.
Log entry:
12 h 39 min
